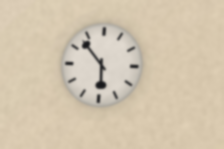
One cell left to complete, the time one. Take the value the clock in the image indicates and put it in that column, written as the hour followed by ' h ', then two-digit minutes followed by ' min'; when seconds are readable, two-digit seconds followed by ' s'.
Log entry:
5 h 53 min
